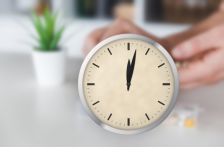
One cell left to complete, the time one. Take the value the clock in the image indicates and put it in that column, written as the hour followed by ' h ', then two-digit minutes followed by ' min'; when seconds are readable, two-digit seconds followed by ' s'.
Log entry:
12 h 02 min
